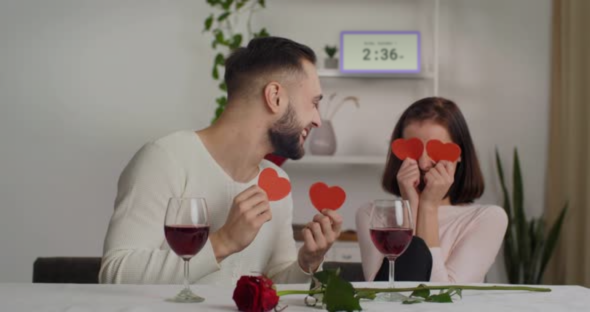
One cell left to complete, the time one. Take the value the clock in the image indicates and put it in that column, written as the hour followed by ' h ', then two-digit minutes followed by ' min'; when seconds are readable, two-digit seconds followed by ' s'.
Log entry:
2 h 36 min
